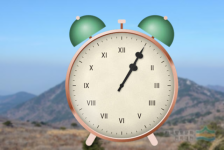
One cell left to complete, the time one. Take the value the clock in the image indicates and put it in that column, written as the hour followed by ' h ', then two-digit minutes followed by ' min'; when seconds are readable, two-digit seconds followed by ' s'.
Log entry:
1 h 05 min
